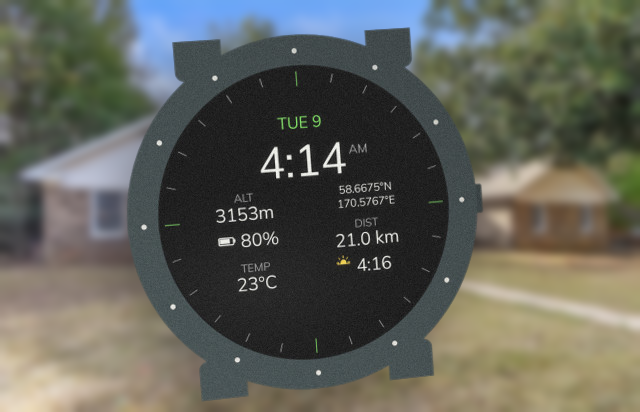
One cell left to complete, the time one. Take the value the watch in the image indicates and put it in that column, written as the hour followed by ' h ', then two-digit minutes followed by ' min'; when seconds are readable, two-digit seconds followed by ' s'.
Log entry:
4 h 14 min
